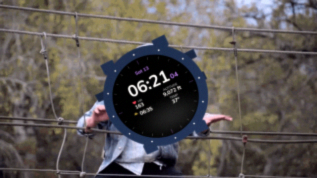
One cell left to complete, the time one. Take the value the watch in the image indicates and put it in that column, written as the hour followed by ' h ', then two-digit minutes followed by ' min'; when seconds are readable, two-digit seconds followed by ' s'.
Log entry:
6 h 21 min
